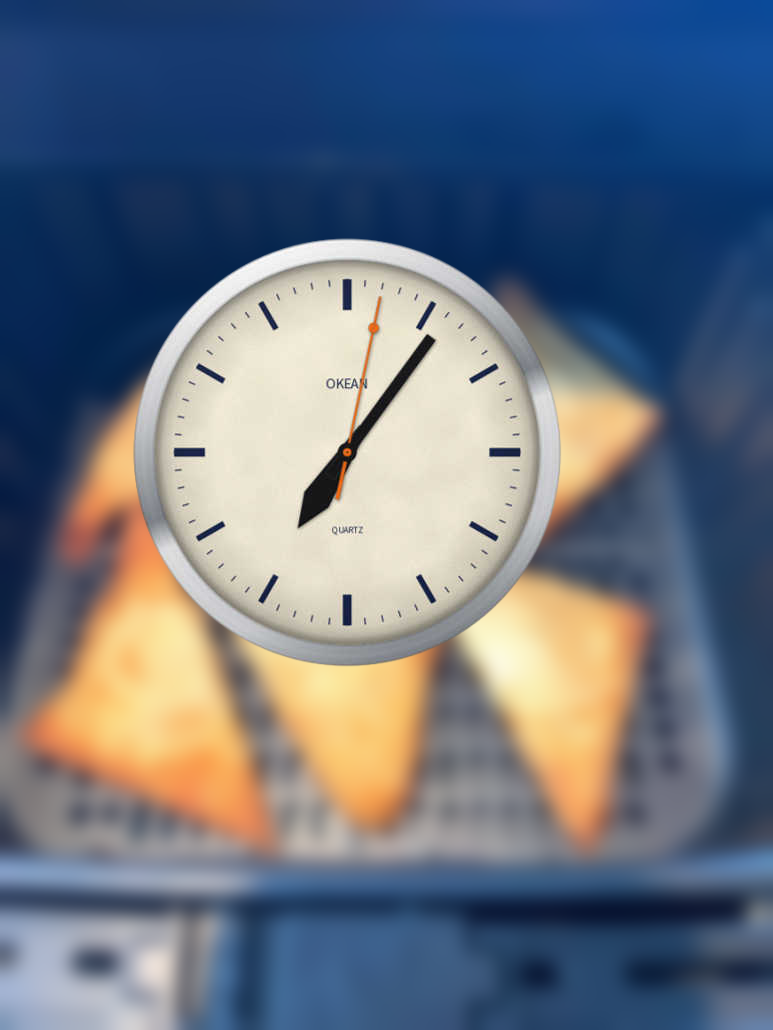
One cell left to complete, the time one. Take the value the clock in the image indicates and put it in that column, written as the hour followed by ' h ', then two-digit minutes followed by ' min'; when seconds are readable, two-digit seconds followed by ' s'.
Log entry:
7 h 06 min 02 s
